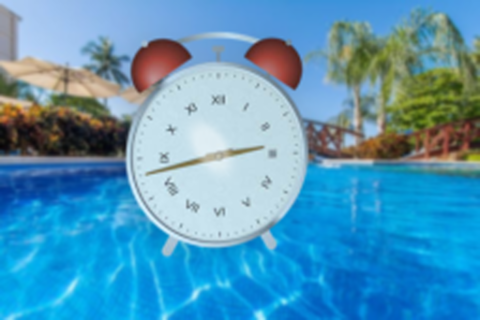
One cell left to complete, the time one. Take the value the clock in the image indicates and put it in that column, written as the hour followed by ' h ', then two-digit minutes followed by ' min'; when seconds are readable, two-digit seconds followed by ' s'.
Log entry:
2 h 43 min
